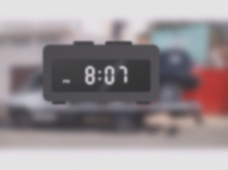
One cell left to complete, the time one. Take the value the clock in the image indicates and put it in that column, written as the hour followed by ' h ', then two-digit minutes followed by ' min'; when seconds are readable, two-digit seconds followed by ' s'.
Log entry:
8 h 07 min
